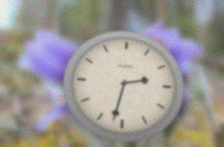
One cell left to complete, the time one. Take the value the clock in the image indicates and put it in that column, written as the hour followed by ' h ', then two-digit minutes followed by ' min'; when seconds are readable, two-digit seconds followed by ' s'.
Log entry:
2 h 32 min
